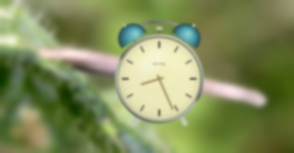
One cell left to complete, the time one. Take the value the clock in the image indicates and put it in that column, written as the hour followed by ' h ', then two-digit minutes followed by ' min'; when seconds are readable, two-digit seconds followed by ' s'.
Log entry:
8 h 26 min
